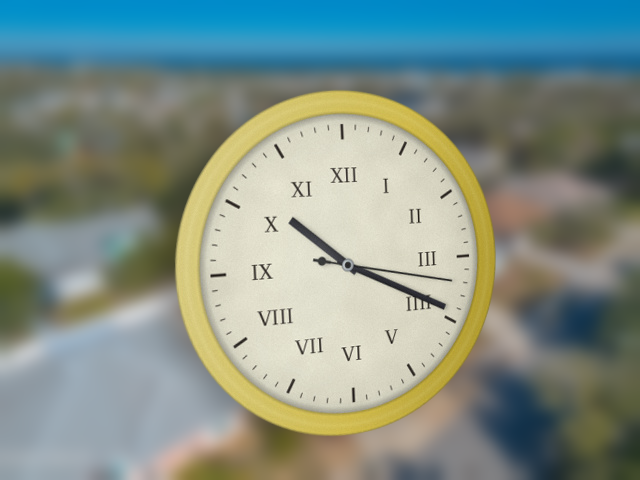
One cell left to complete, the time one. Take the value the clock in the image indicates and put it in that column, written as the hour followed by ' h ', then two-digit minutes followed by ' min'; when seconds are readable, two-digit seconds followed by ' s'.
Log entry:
10 h 19 min 17 s
